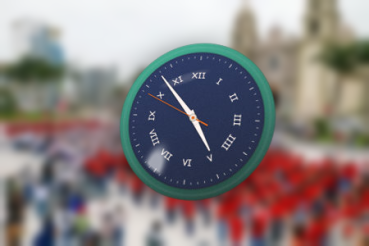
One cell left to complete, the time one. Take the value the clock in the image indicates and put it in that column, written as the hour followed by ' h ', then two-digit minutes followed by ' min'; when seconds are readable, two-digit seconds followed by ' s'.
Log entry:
4 h 52 min 49 s
